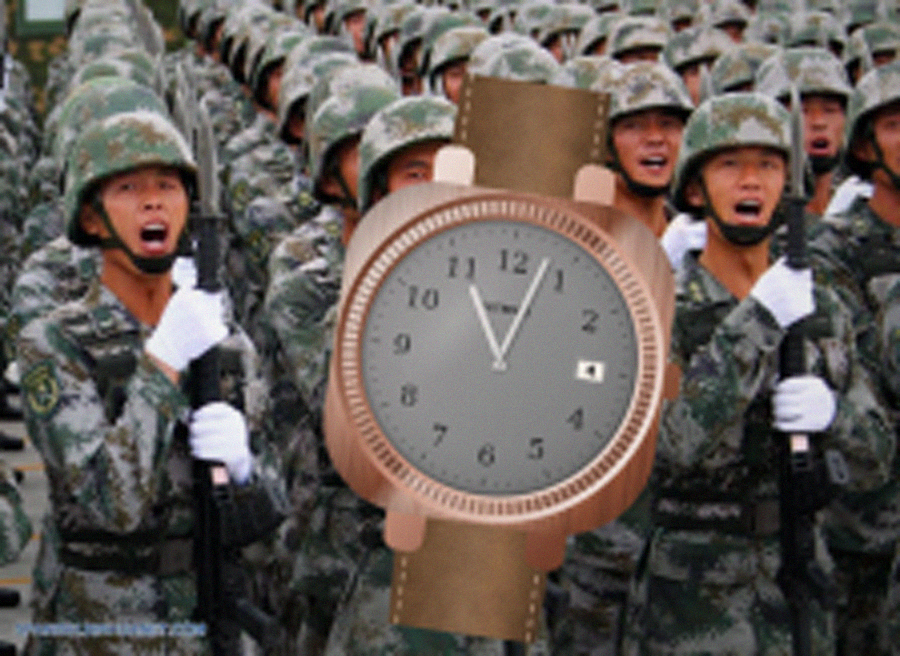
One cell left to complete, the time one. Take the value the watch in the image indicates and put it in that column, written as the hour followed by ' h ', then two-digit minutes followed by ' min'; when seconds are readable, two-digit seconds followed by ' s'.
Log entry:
11 h 03 min
